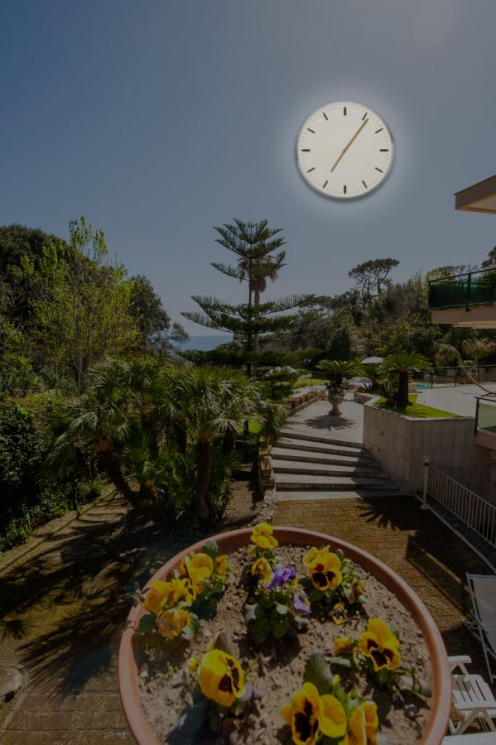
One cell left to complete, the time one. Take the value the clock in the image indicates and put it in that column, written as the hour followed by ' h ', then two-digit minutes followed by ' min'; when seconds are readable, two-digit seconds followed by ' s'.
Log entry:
7 h 06 min
